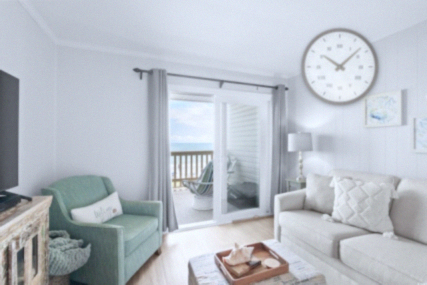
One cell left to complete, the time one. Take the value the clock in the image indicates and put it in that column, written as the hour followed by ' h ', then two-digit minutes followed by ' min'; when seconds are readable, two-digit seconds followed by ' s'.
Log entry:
10 h 08 min
